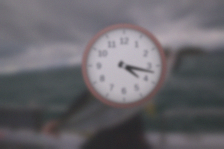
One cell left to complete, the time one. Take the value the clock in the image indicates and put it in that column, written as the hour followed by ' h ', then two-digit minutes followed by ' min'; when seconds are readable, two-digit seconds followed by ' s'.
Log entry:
4 h 17 min
